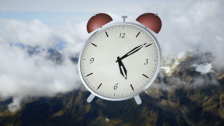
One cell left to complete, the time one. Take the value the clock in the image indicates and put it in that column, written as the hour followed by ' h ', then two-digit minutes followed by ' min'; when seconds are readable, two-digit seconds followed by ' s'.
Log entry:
5 h 09 min
